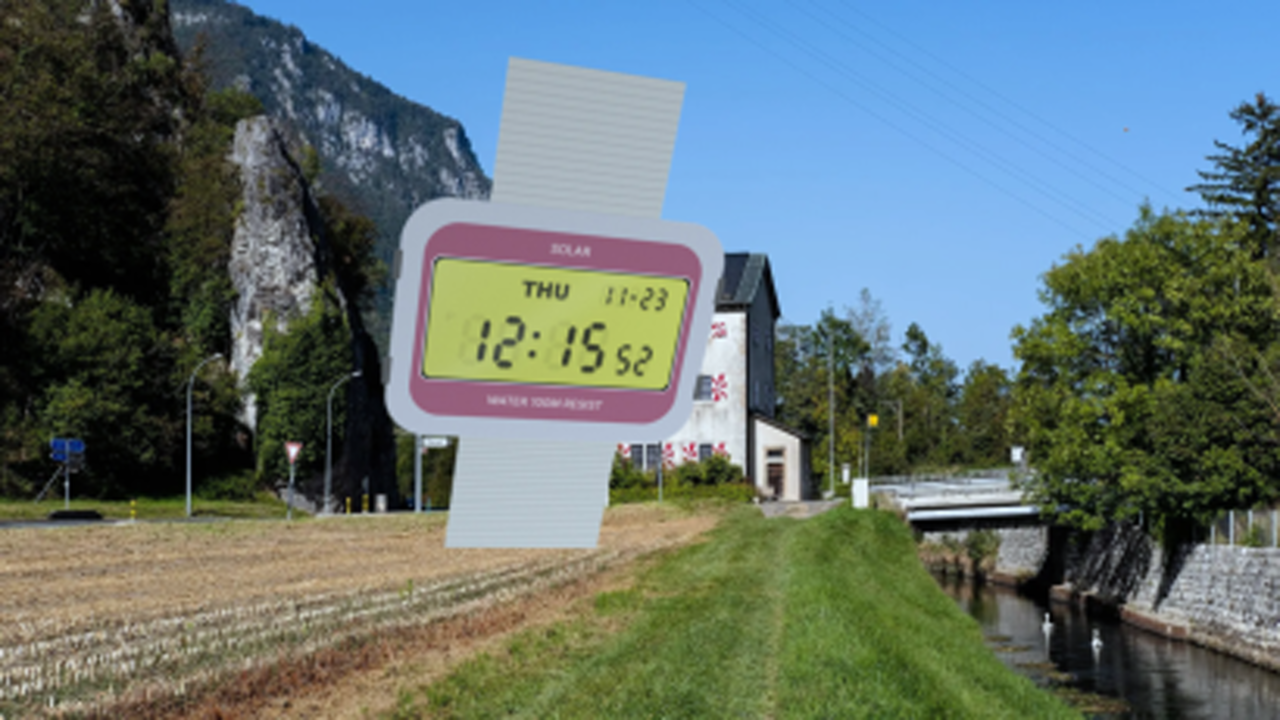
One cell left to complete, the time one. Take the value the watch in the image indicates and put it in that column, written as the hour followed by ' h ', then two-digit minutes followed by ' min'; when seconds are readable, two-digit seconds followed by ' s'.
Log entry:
12 h 15 min 52 s
